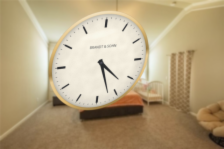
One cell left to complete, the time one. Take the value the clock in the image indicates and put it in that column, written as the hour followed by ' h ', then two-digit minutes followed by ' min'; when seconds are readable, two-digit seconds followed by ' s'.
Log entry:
4 h 27 min
